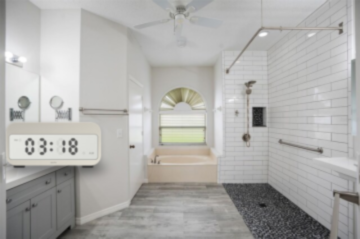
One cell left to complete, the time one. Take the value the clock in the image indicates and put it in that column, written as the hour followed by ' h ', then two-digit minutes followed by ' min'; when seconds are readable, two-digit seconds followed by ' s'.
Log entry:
3 h 18 min
